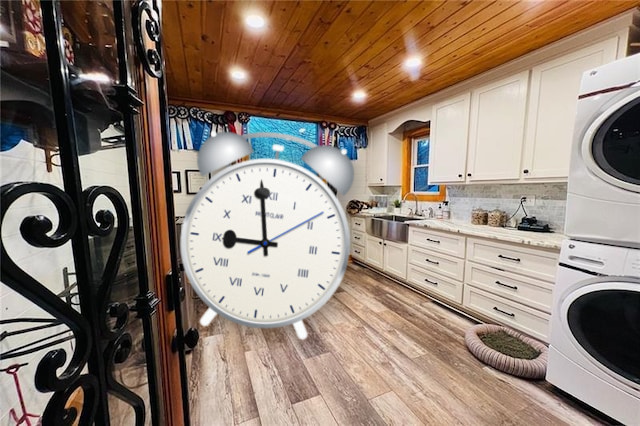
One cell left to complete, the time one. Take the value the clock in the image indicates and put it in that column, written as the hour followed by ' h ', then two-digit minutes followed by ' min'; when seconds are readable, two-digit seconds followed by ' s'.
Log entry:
8 h 58 min 09 s
